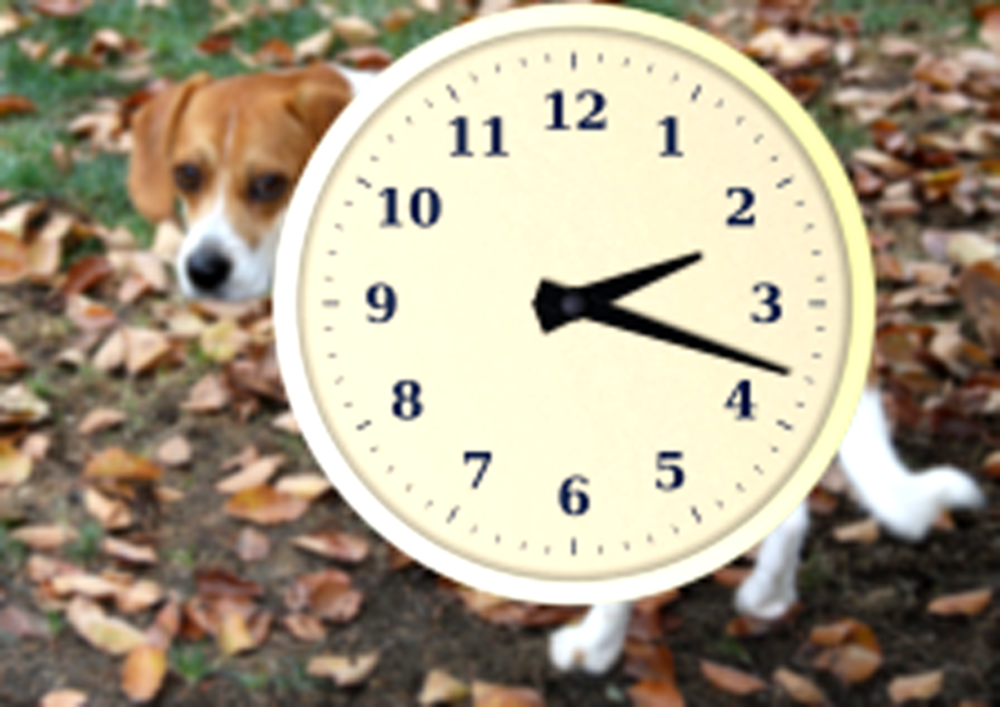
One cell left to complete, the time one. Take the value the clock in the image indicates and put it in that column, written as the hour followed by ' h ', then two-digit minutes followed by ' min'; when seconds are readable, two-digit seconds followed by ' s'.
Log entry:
2 h 18 min
